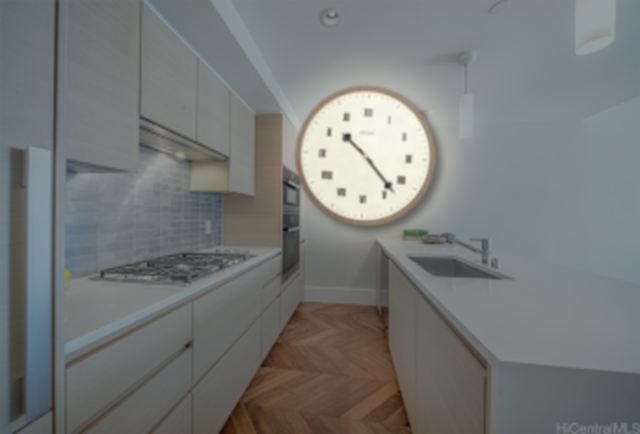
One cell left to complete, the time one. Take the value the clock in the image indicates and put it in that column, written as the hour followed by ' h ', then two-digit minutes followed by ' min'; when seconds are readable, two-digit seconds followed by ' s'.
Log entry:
10 h 23 min
